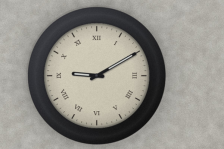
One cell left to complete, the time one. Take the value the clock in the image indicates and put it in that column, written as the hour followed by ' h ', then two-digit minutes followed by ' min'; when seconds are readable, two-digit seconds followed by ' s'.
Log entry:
9 h 10 min
